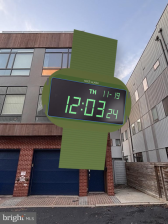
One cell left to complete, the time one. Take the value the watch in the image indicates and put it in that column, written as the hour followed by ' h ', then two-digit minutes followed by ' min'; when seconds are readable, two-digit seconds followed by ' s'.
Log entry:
12 h 03 min 24 s
